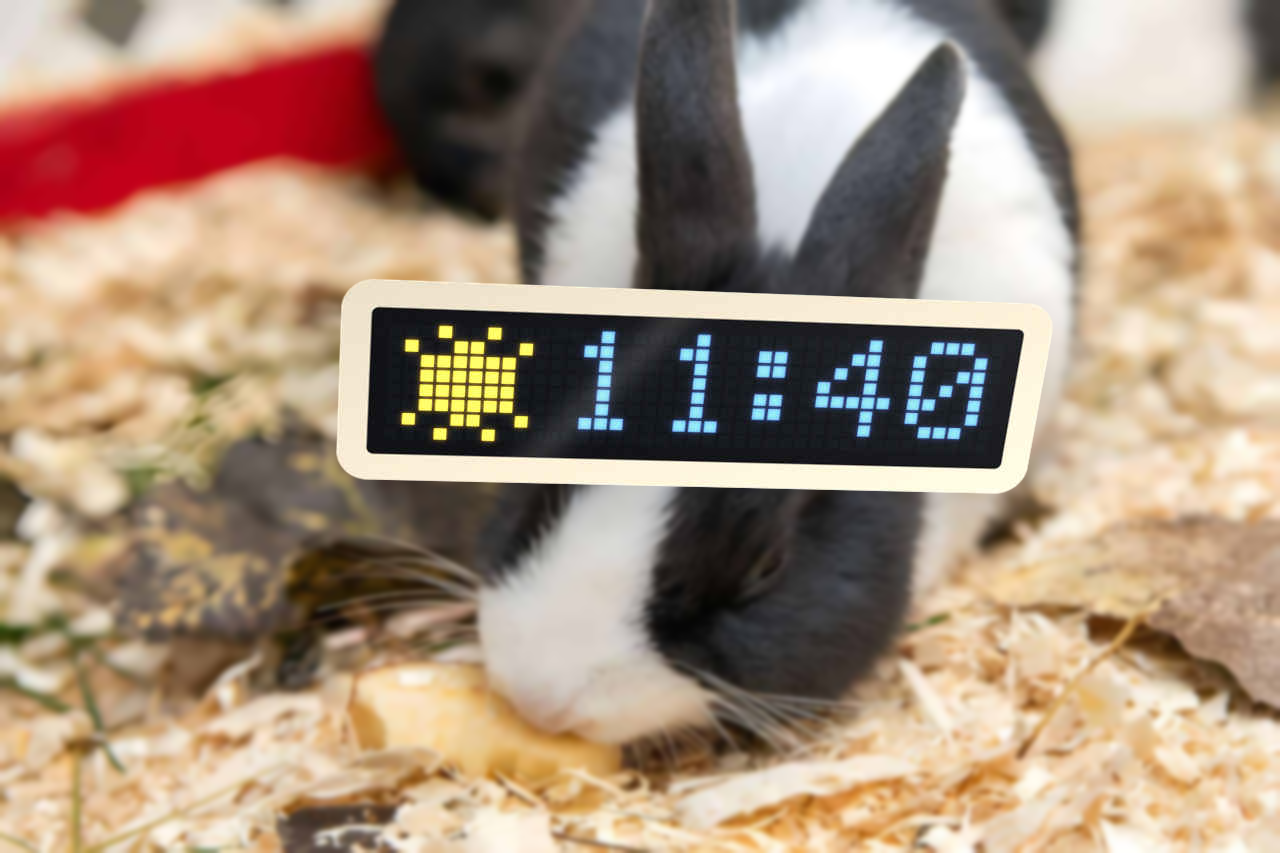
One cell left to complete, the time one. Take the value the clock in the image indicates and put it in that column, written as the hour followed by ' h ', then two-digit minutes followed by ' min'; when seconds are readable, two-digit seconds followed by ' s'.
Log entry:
11 h 40 min
